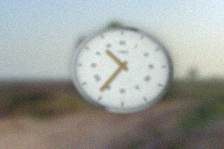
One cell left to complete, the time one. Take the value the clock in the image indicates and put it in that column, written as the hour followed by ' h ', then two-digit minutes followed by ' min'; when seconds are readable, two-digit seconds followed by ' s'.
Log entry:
10 h 36 min
